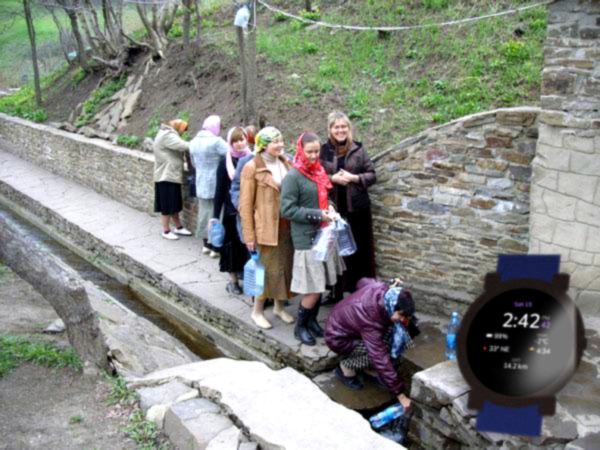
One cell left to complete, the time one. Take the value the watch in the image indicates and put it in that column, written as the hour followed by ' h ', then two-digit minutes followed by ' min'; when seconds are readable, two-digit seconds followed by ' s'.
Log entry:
2 h 42 min
